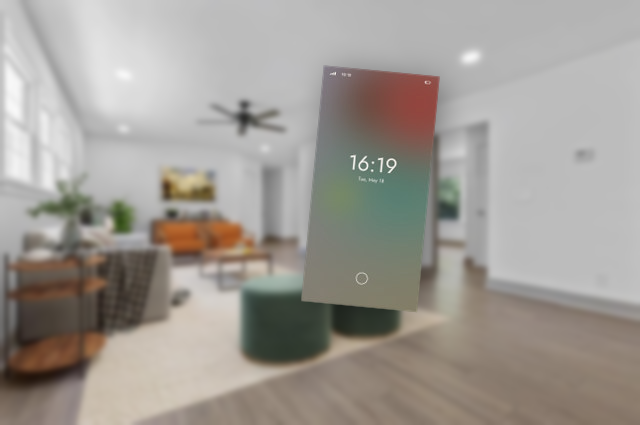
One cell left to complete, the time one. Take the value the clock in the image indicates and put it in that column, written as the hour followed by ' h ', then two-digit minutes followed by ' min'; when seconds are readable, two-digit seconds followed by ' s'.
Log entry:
16 h 19 min
